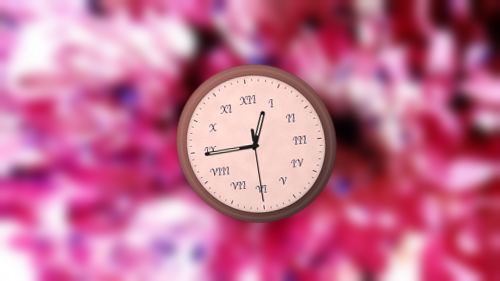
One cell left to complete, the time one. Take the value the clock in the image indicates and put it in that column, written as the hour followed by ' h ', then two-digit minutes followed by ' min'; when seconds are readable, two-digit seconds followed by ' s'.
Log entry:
12 h 44 min 30 s
